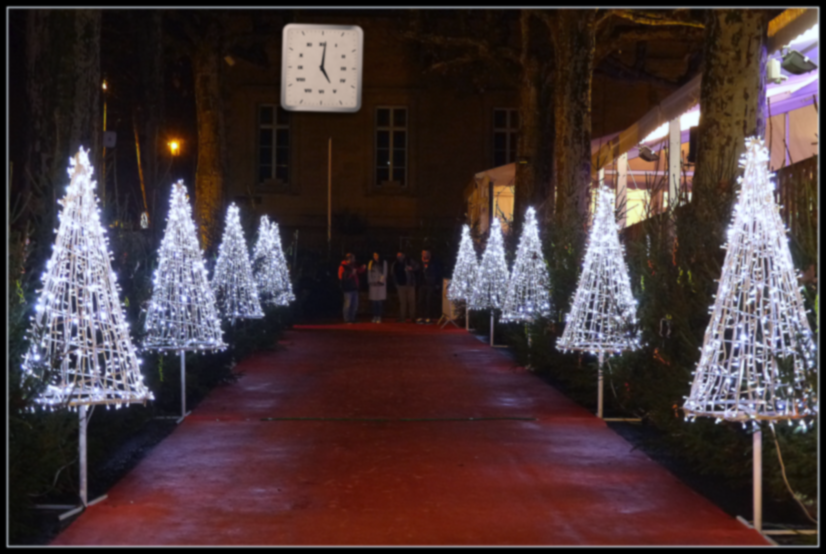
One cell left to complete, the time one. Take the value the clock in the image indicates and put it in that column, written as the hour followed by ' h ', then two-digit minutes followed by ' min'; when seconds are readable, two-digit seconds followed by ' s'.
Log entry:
5 h 01 min
